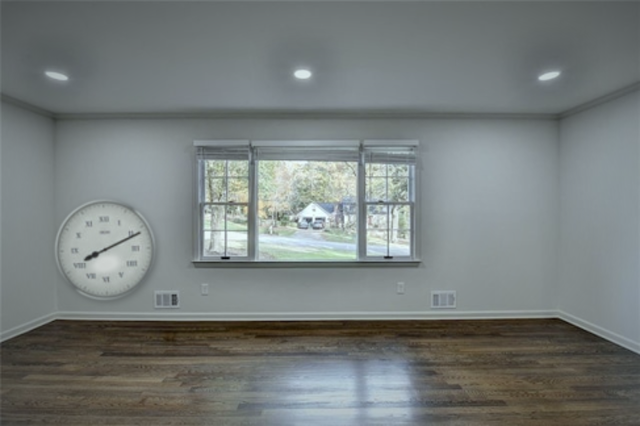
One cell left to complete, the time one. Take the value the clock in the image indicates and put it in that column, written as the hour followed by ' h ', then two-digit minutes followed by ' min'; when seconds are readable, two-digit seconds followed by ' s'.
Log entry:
8 h 11 min
